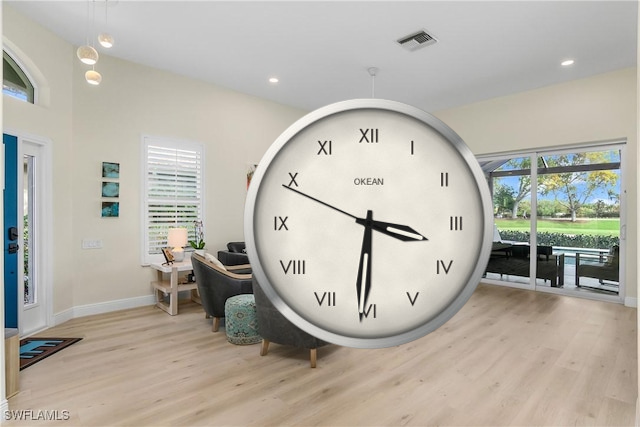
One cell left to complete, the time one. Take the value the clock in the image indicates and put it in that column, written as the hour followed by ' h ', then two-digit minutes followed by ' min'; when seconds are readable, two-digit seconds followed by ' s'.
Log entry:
3 h 30 min 49 s
